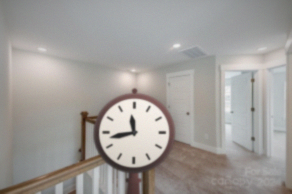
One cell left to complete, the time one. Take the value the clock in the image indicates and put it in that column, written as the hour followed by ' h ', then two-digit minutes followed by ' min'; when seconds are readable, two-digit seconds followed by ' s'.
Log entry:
11 h 43 min
